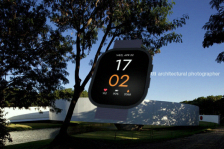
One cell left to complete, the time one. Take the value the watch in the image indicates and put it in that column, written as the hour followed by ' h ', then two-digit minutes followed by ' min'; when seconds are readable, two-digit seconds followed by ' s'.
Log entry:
17 h 02 min
